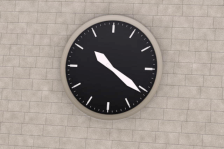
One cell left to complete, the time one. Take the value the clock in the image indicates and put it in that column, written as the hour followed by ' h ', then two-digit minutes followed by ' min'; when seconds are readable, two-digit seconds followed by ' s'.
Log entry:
10 h 21 min
